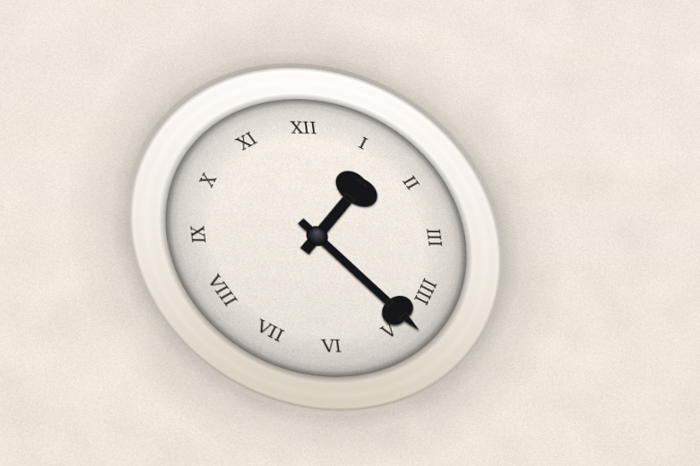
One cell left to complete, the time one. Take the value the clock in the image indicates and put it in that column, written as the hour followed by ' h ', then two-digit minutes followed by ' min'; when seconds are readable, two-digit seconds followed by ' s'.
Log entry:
1 h 23 min
